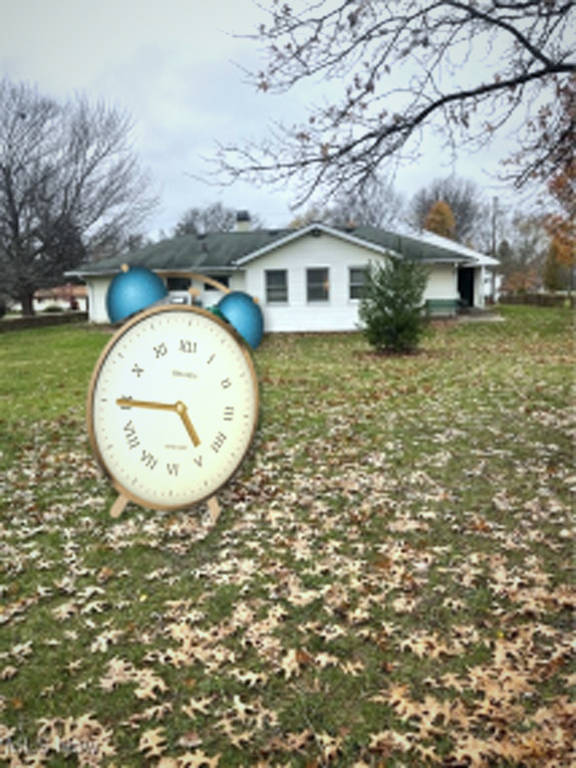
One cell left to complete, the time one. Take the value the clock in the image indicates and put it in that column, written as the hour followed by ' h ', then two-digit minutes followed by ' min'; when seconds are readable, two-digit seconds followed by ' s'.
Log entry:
4 h 45 min
